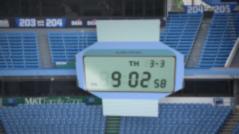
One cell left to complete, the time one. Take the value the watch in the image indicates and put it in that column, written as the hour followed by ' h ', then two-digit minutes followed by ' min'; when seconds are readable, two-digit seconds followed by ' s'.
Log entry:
9 h 02 min
